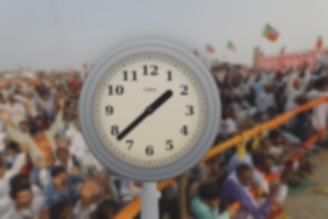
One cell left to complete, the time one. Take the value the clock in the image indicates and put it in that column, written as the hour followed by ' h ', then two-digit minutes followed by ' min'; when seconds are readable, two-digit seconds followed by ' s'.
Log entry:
1 h 38 min
